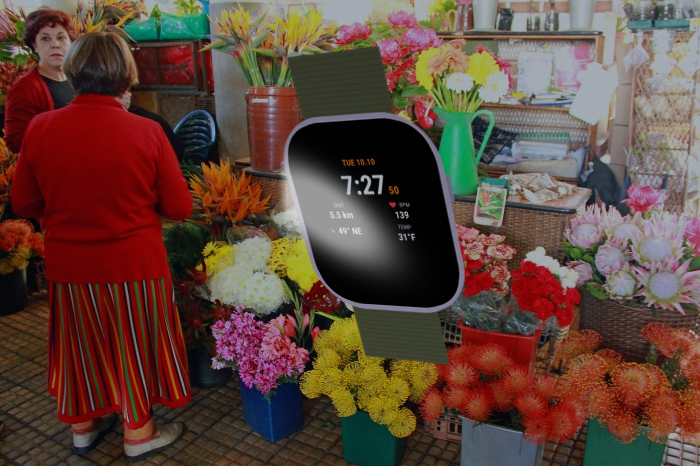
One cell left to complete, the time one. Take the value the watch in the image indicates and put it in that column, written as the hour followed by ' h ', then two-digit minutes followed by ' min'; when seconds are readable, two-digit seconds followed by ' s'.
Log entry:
7 h 27 min 50 s
